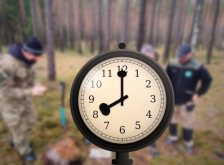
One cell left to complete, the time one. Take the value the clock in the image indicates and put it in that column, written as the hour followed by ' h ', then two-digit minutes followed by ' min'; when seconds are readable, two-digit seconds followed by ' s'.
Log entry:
8 h 00 min
